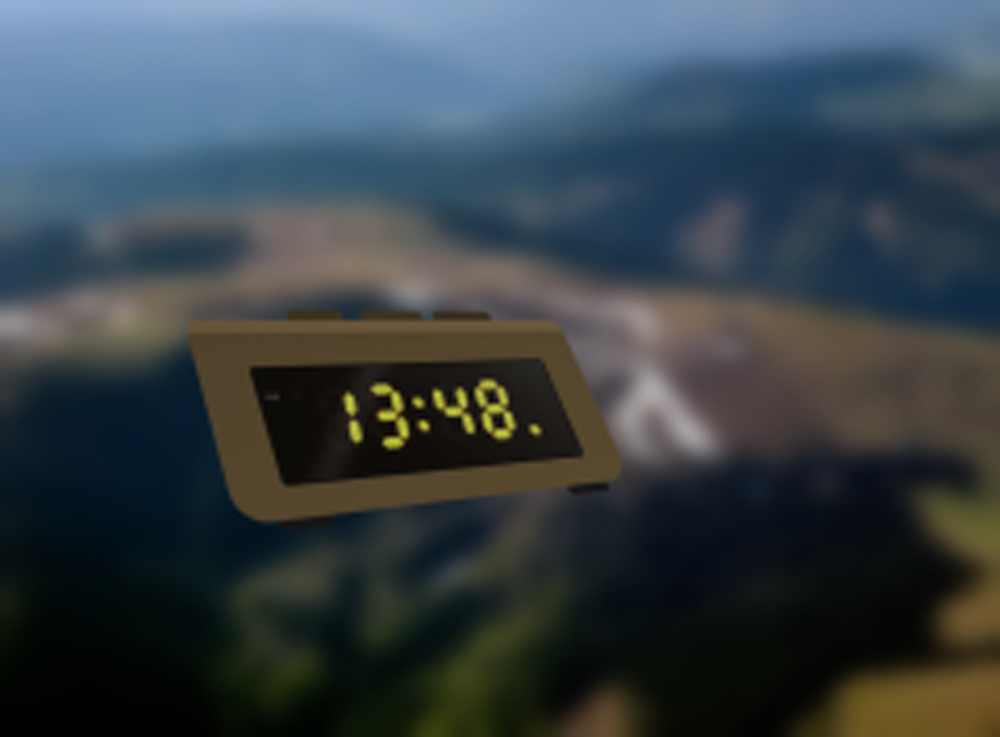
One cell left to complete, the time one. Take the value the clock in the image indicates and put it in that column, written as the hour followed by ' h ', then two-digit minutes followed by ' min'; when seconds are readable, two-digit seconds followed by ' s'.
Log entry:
13 h 48 min
